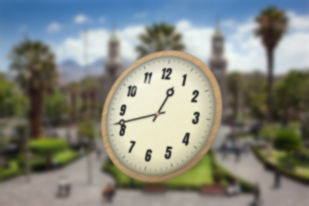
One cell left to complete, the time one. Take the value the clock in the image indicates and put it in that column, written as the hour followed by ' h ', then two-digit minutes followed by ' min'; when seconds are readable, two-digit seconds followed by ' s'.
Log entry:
12 h 42 min
